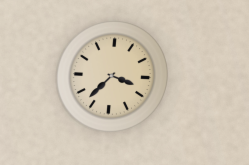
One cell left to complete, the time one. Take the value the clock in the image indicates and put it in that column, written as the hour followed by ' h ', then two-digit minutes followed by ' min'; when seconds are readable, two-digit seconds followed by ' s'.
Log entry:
3 h 37 min
